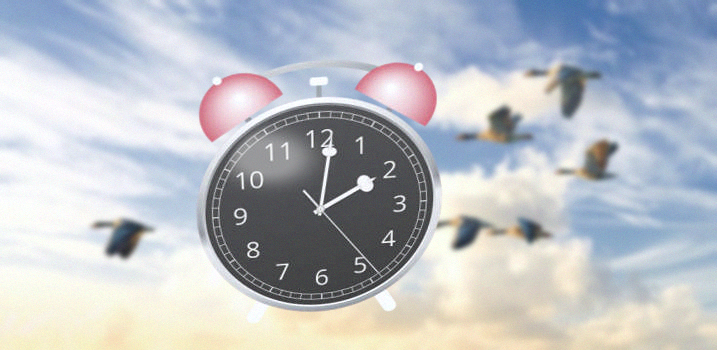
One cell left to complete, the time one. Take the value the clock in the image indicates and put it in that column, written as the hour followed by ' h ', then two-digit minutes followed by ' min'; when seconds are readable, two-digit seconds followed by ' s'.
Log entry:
2 h 01 min 24 s
